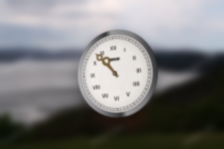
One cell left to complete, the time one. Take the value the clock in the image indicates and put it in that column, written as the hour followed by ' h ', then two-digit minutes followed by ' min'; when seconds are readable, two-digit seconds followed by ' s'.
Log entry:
10 h 53 min
